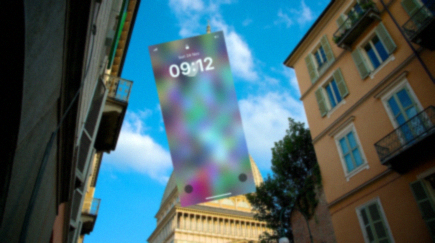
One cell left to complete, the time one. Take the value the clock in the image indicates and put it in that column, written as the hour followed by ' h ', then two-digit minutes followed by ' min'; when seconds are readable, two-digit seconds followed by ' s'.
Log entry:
9 h 12 min
